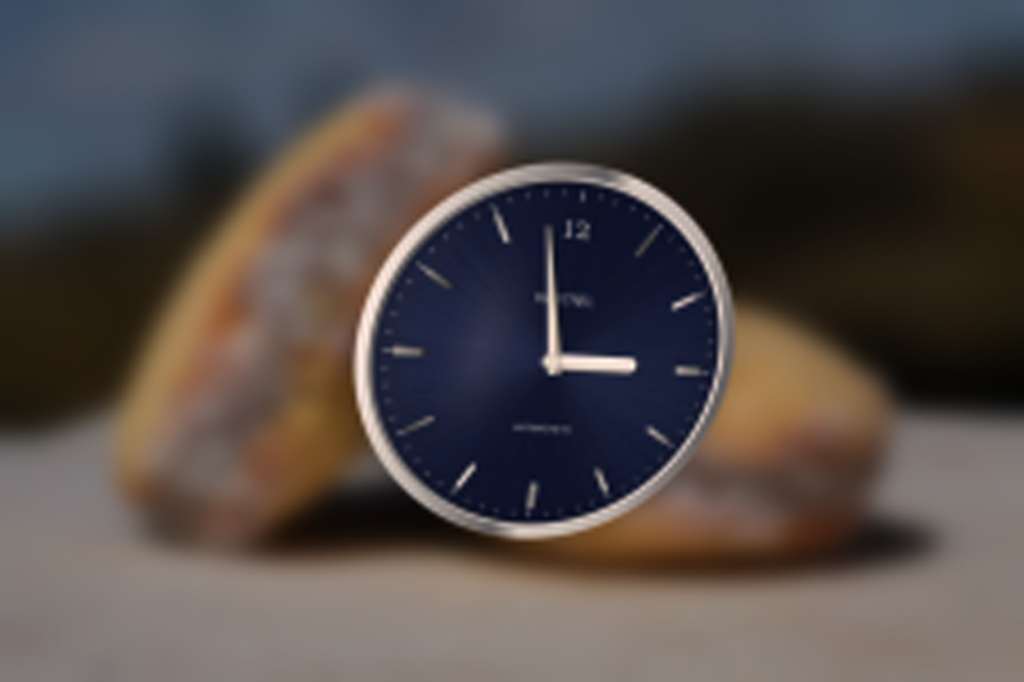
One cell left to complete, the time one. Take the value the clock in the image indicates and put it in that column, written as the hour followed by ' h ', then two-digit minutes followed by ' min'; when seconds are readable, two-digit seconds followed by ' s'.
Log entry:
2 h 58 min
